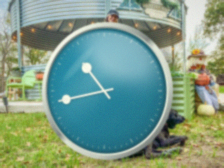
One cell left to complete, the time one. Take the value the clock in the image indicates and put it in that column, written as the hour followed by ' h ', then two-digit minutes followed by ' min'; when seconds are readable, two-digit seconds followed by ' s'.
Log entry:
10 h 43 min
